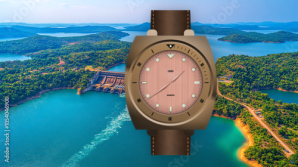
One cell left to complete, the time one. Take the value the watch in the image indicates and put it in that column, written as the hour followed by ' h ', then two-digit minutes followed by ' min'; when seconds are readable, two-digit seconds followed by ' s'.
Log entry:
1 h 39 min
